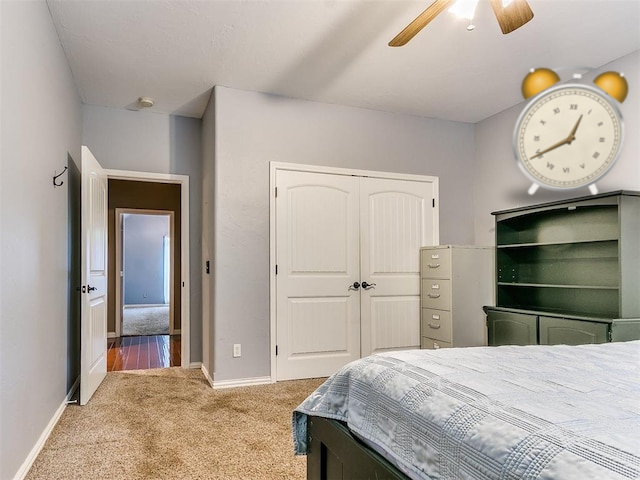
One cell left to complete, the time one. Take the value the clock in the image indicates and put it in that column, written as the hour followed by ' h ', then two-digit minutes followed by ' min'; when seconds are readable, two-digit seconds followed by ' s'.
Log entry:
12 h 40 min
